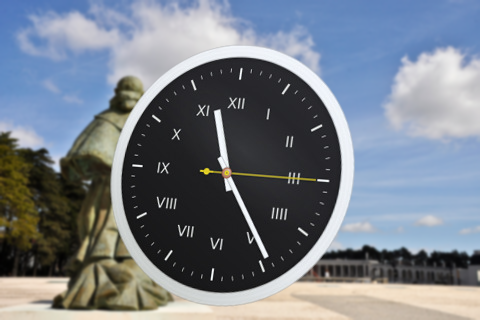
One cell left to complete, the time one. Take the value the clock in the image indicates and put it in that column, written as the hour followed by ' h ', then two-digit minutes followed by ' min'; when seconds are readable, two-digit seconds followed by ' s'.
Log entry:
11 h 24 min 15 s
